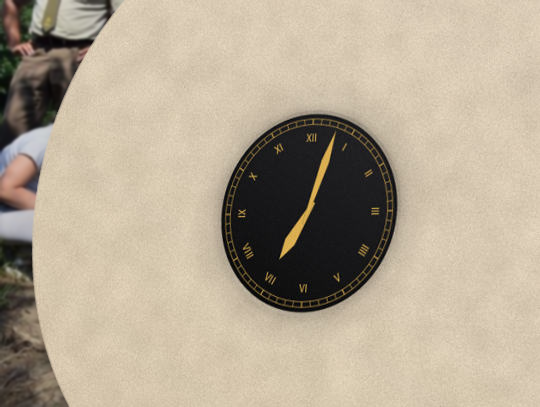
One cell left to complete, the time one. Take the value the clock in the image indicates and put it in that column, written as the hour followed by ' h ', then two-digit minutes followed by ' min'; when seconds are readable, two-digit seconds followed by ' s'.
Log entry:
7 h 03 min
